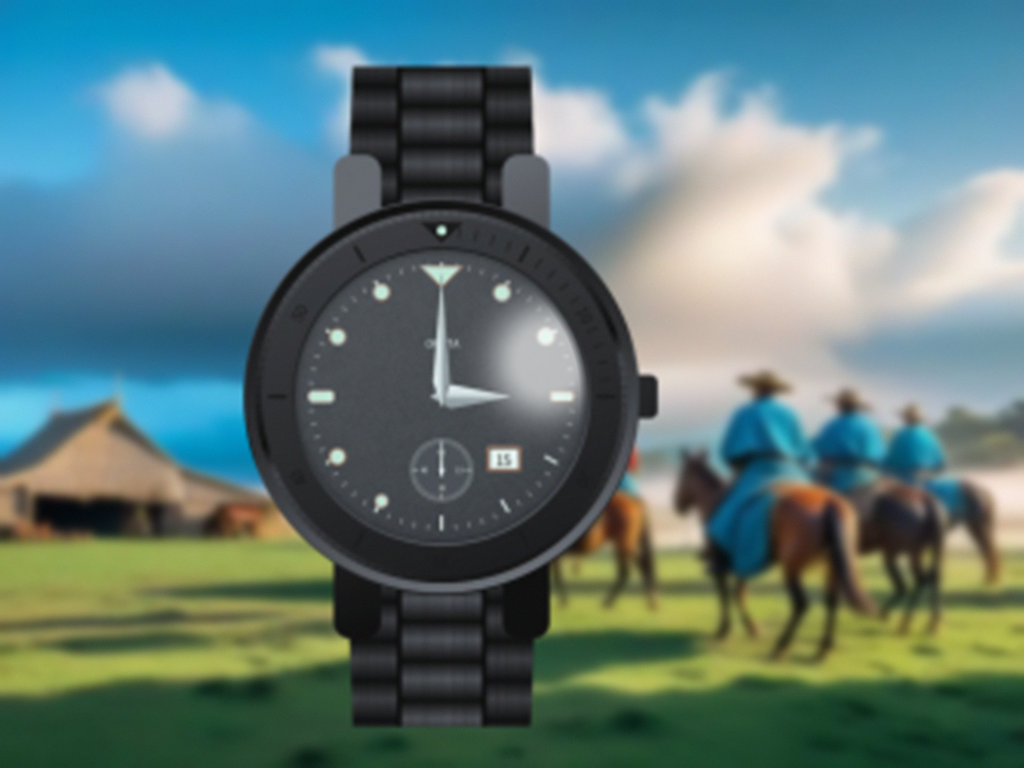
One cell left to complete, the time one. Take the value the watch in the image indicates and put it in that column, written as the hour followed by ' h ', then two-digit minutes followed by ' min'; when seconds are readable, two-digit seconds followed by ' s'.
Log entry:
3 h 00 min
